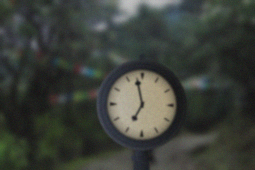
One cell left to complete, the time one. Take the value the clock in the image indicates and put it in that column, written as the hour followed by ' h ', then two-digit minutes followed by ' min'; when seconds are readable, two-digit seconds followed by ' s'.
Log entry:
6 h 58 min
